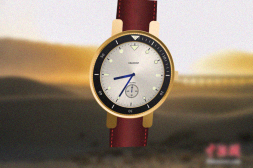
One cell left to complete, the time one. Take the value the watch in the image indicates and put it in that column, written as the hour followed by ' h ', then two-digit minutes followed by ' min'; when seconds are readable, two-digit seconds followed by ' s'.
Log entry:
8 h 35 min
